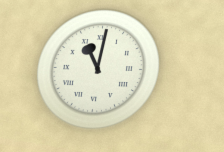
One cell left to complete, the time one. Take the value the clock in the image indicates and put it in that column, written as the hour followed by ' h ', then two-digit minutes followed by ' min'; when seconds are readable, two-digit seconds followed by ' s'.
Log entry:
11 h 01 min
